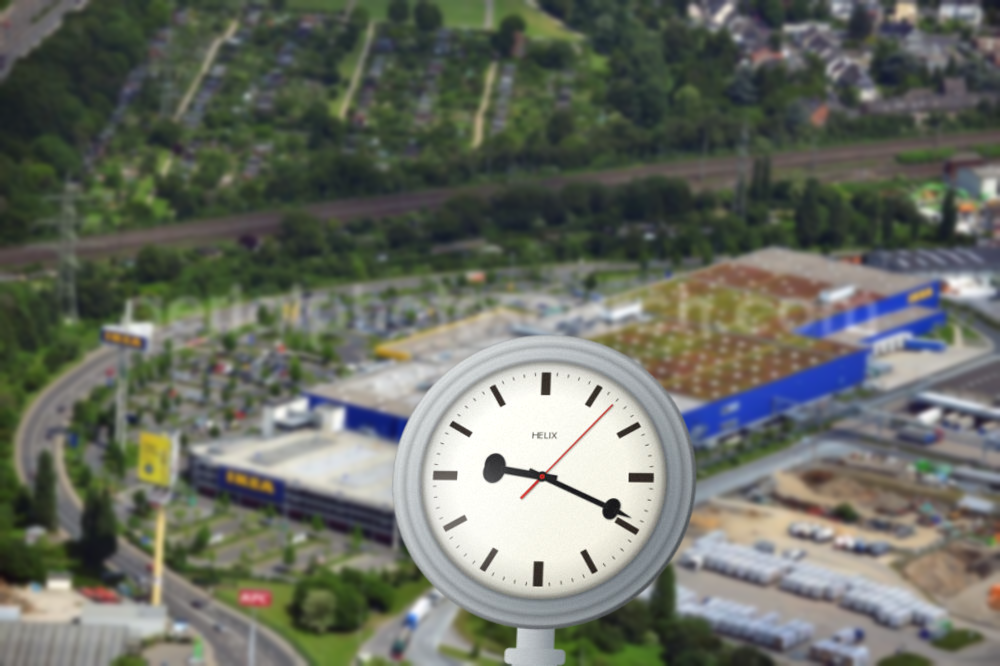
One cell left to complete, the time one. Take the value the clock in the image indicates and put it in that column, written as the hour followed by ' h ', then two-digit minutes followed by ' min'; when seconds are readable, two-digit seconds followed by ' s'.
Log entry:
9 h 19 min 07 s
